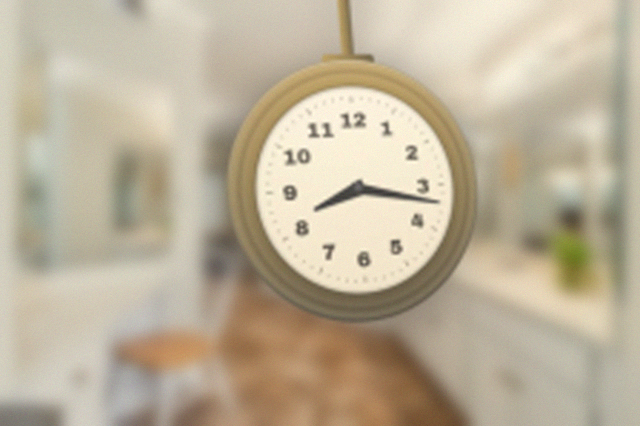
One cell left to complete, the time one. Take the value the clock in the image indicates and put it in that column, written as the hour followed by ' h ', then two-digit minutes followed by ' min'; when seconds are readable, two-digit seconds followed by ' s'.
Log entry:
8 h 17 min
